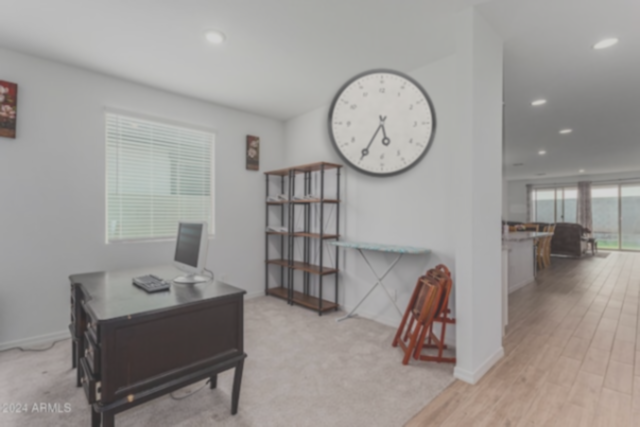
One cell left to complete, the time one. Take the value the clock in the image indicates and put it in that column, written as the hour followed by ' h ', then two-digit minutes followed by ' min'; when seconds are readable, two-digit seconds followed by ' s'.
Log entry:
5 h 35 min
